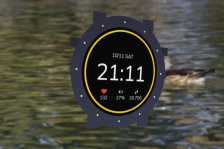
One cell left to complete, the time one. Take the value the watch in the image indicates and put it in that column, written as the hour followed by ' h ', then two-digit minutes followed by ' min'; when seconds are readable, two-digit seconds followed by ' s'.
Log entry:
21 h 11 min
